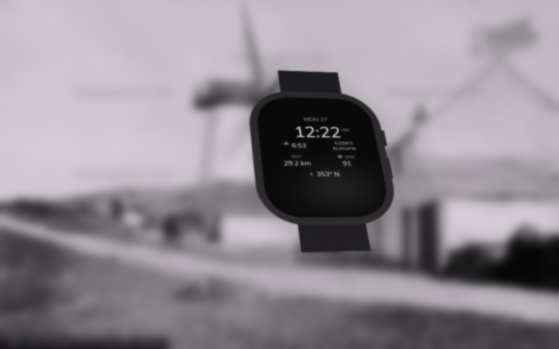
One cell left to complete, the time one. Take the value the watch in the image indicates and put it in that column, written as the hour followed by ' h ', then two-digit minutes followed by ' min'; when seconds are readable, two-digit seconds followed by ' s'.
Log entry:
12 h 22 min
